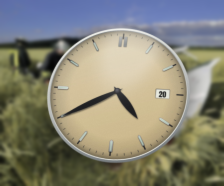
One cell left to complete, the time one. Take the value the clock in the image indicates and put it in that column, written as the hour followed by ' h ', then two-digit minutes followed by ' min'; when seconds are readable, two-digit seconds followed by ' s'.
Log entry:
4 h 40 min
